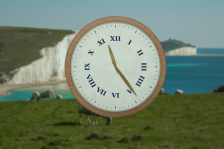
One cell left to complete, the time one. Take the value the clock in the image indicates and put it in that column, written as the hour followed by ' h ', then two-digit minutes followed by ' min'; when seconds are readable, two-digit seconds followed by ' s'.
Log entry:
11 h 24 min
